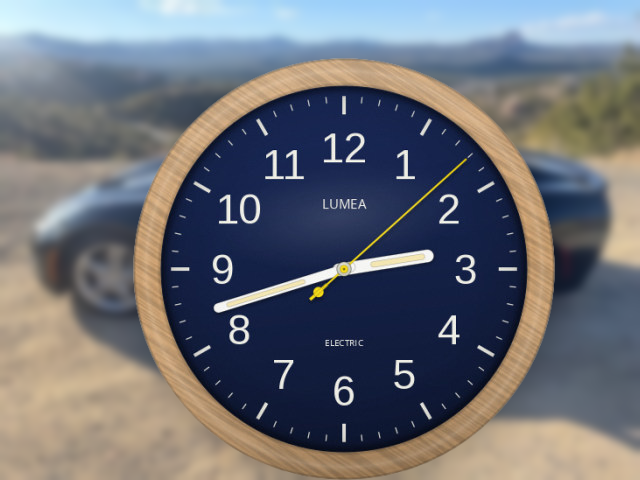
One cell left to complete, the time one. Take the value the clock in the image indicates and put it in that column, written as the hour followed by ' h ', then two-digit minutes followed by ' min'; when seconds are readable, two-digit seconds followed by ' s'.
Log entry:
2 h 42 min 08 s
